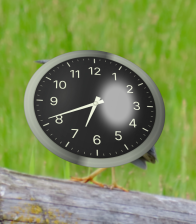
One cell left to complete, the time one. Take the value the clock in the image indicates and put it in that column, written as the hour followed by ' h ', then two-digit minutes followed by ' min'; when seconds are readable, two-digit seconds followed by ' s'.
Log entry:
6 h 41 min
